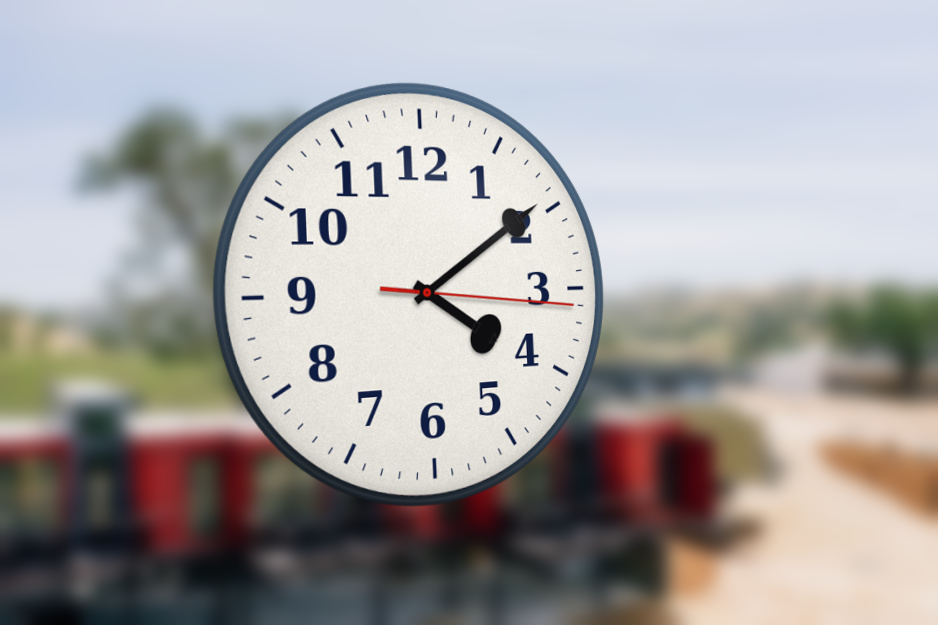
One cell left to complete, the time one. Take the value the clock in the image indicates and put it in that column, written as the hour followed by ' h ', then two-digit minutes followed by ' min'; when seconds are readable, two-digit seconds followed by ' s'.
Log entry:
4 h 09 min 16 s
